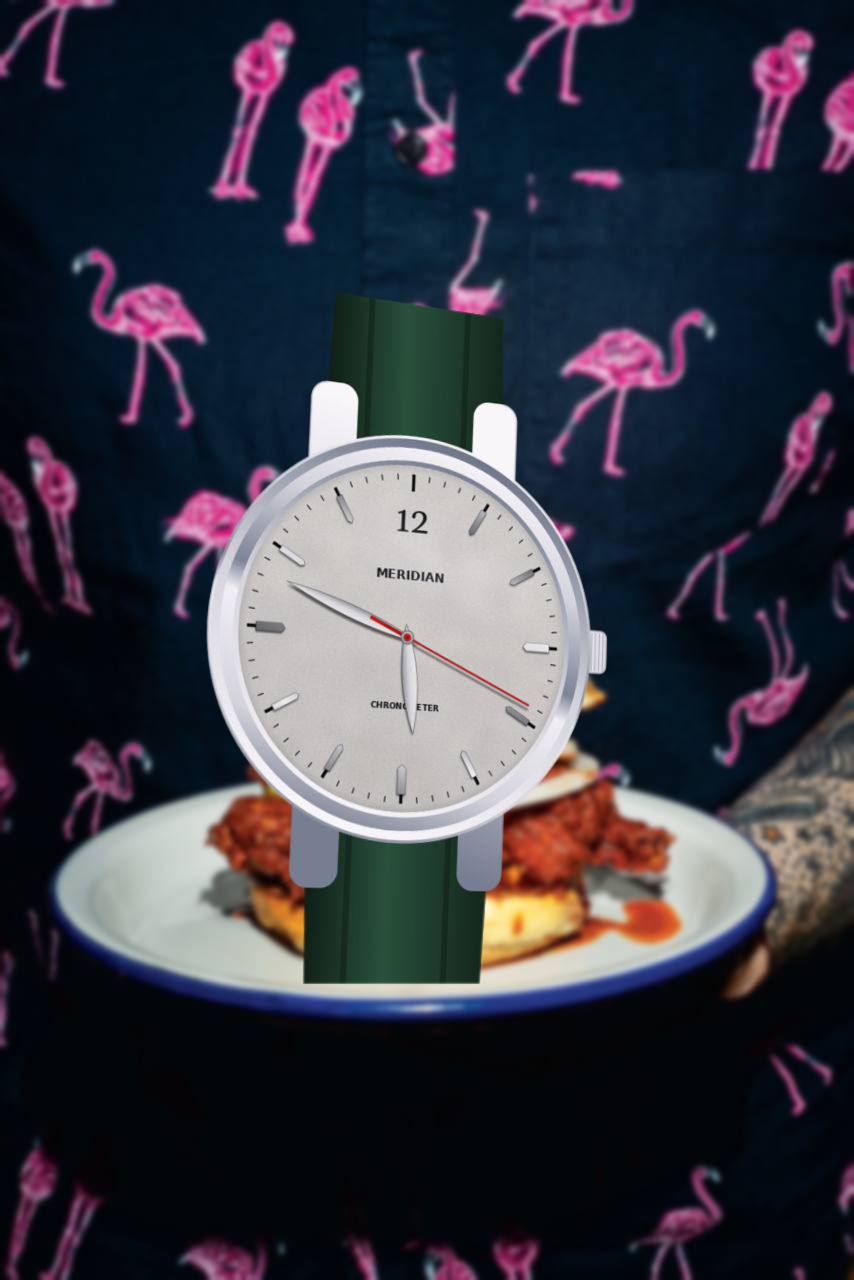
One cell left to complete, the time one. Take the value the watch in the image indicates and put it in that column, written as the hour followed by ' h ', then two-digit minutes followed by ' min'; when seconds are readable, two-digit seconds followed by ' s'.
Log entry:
5 h 48 min 19 s
